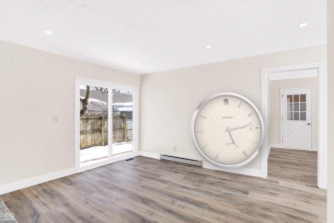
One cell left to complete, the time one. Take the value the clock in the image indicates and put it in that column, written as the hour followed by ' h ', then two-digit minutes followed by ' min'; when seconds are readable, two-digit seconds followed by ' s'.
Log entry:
5 h 13 min
